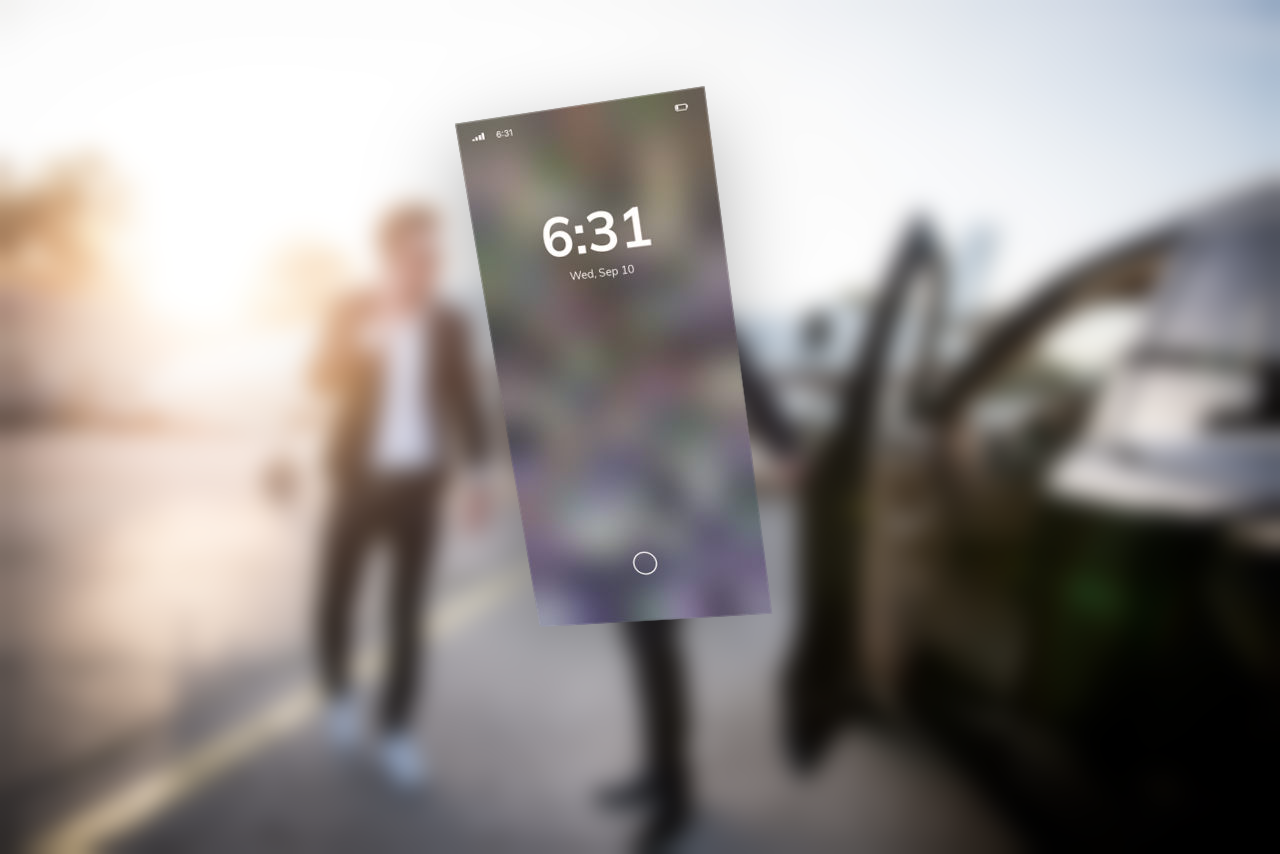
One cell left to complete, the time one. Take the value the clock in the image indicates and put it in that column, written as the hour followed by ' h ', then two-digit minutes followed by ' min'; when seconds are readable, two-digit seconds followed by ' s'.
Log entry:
6 h 31 min
